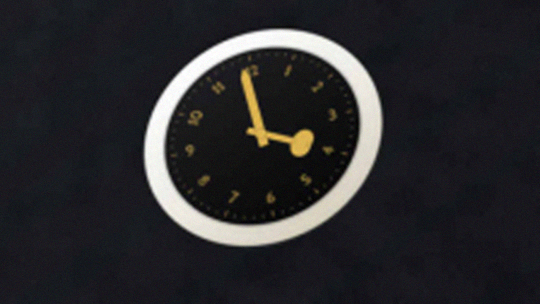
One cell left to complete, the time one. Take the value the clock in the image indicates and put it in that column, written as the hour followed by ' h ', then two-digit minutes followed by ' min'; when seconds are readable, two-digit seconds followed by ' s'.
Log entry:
3 h 59 min
